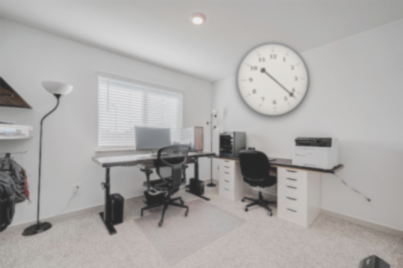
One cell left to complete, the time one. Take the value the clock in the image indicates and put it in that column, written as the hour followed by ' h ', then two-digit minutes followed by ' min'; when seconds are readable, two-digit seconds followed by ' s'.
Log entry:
10 h 22 min
